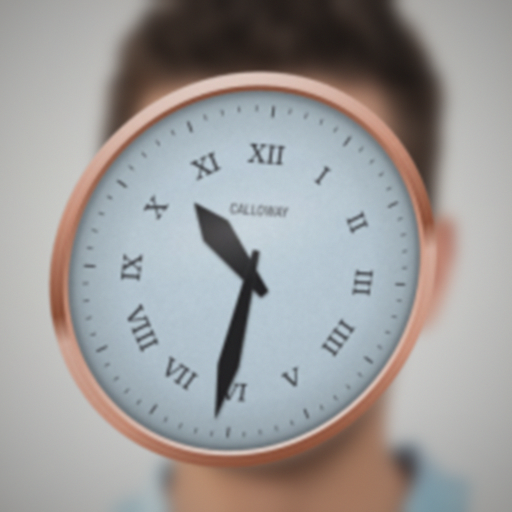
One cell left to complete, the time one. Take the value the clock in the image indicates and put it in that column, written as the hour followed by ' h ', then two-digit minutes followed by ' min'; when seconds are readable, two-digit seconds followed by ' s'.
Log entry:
10 h 31 min
